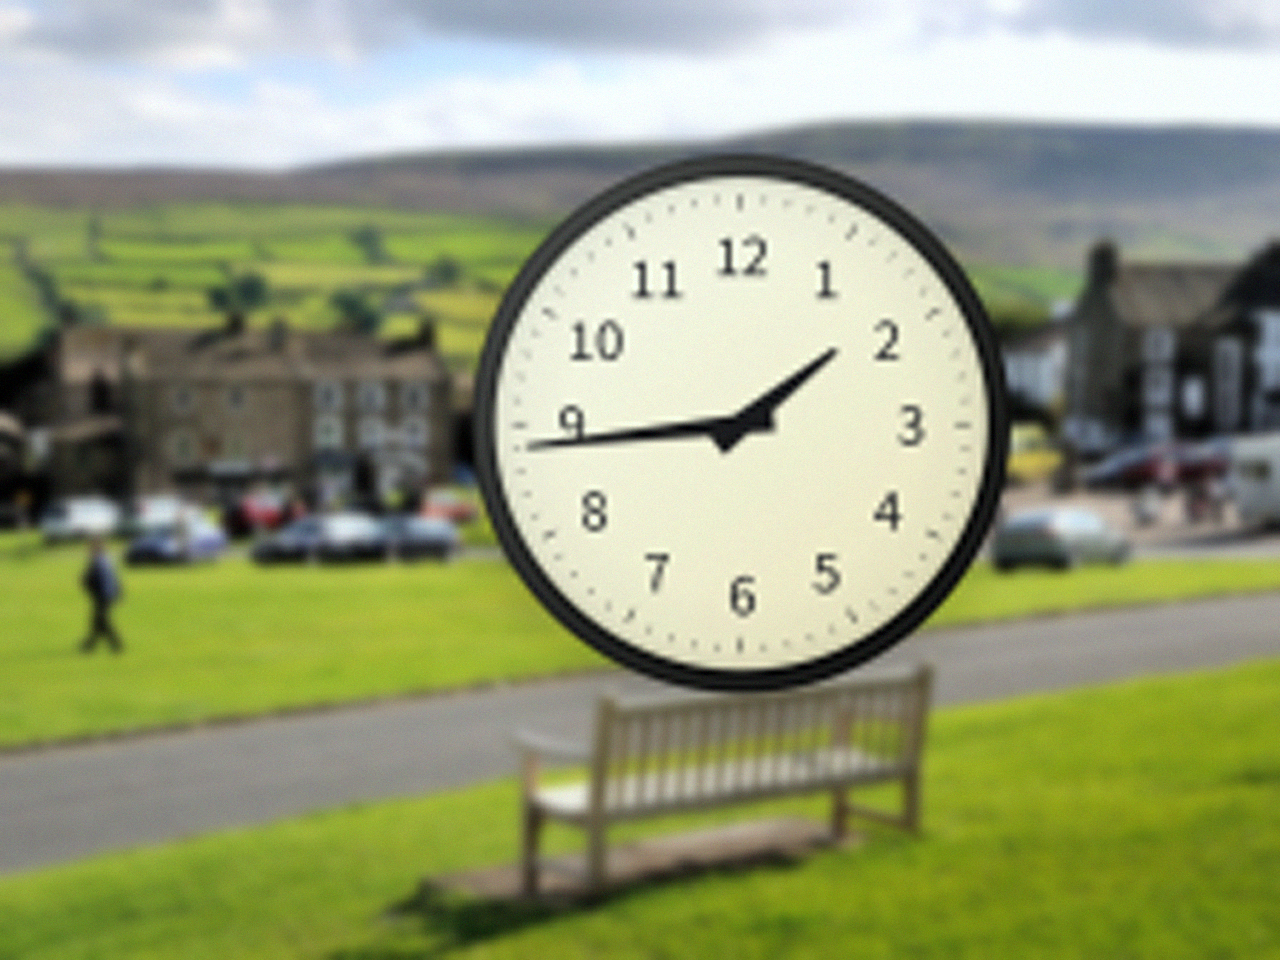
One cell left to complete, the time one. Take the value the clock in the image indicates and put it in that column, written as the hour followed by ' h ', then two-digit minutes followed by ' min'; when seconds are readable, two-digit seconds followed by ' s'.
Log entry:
1 h 44 min
